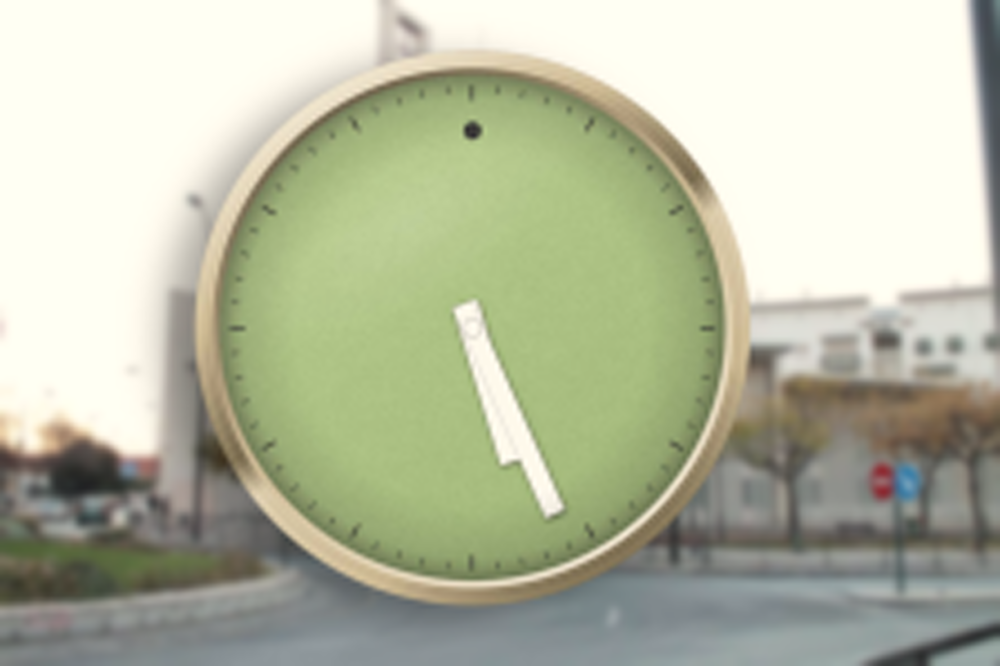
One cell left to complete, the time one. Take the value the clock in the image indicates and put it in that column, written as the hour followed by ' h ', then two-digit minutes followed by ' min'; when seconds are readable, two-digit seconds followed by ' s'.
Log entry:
5 h 26 min
